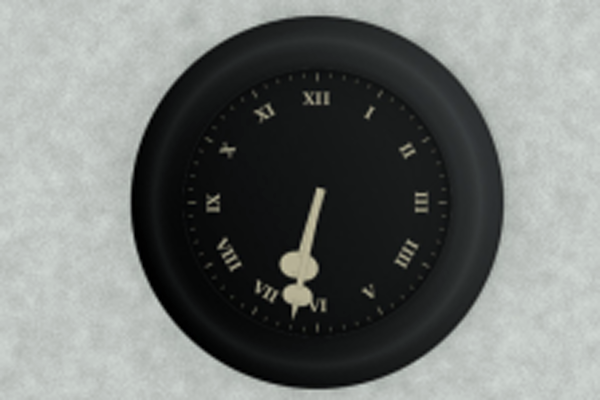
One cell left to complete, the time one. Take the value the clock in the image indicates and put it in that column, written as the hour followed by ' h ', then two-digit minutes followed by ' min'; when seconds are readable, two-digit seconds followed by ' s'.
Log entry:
6 h 32 min
